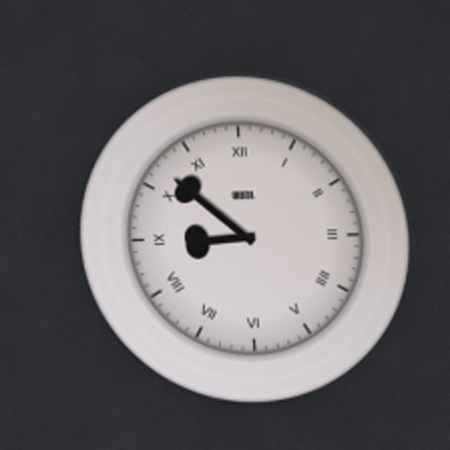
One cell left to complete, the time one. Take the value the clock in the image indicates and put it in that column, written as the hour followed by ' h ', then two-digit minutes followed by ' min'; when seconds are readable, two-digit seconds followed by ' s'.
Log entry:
8 h 52 min
